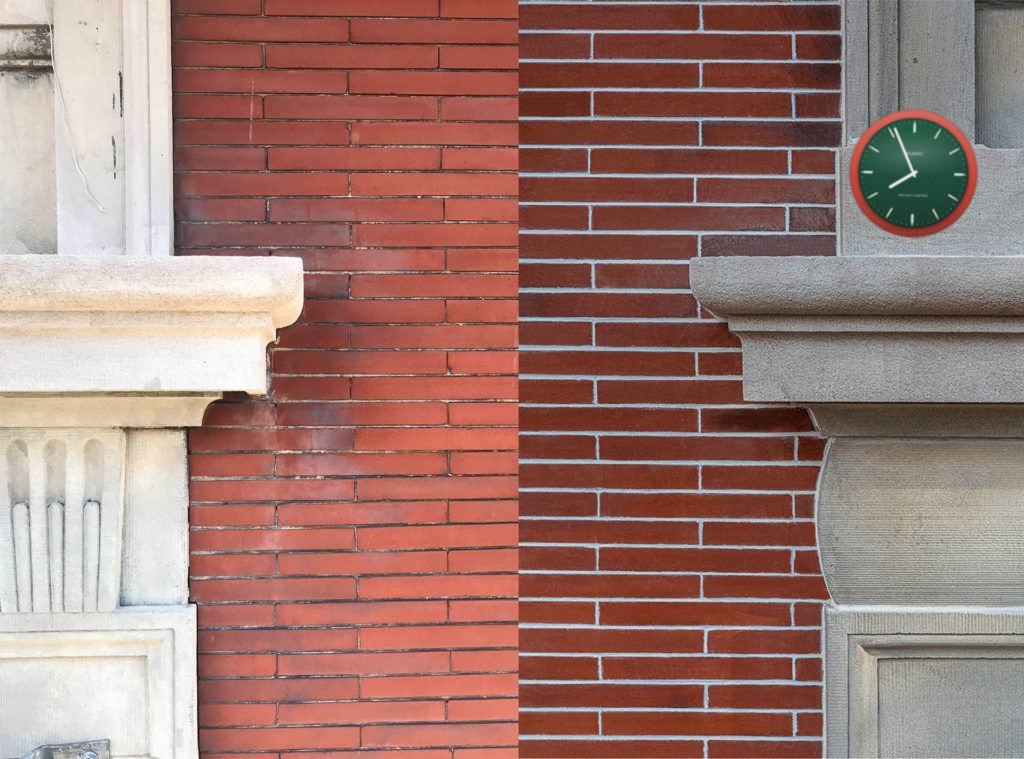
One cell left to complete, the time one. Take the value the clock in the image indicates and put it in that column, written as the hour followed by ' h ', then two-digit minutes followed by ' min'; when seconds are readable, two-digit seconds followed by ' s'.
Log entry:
7 h 56 min
